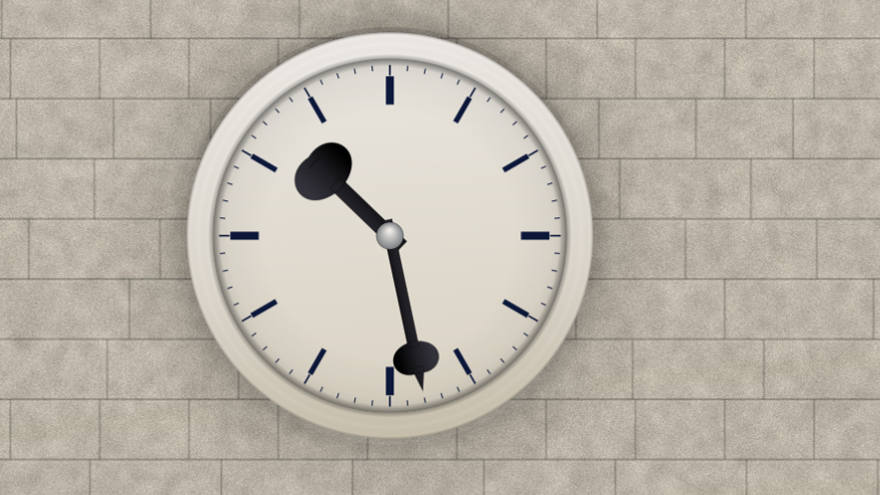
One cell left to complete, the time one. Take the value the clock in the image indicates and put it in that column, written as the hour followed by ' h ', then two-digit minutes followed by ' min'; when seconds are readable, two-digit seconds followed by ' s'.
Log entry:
10 h 28 min
